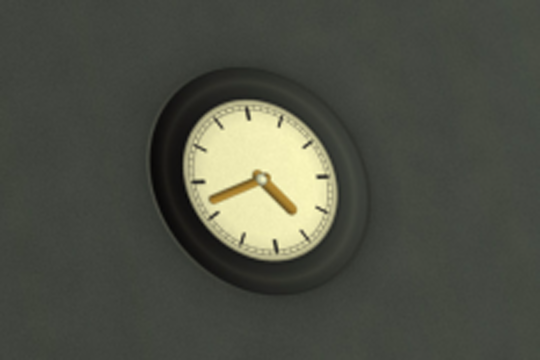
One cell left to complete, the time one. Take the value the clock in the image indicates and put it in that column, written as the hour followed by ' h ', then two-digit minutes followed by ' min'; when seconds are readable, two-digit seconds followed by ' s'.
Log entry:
4 h 42 min
